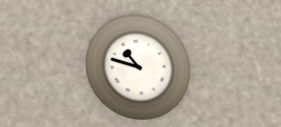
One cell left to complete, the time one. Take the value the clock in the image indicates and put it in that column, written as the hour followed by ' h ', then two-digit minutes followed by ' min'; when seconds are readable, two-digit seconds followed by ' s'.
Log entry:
10 h 48 min
